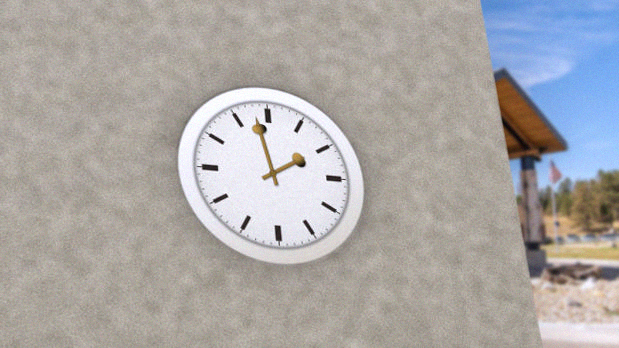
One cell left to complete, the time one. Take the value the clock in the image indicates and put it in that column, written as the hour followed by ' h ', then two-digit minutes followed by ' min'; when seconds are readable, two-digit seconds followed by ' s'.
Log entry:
1 h 58 min
